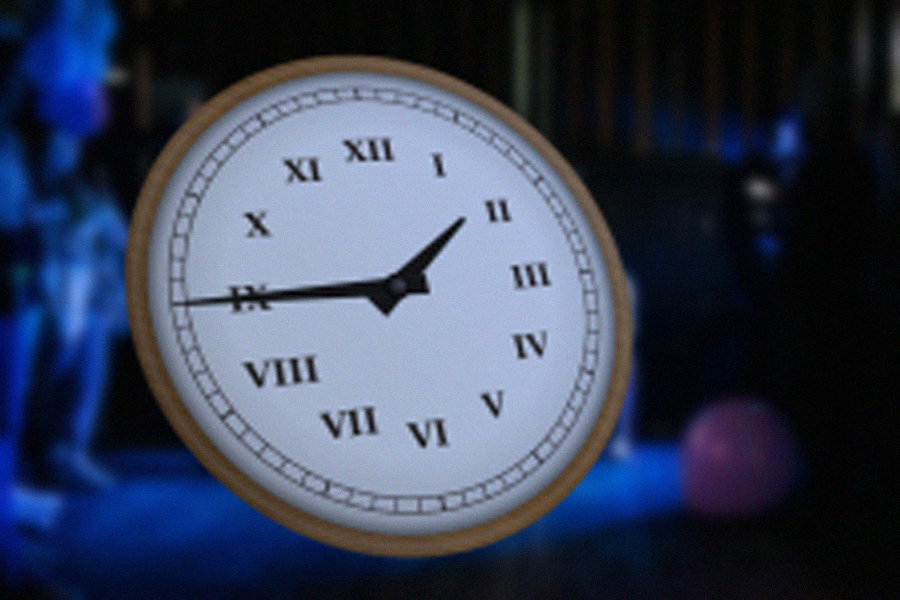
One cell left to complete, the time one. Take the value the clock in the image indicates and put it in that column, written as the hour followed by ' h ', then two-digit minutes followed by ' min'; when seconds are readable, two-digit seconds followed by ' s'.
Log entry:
1 h 45 min
